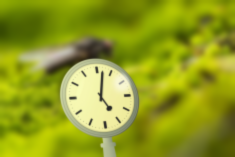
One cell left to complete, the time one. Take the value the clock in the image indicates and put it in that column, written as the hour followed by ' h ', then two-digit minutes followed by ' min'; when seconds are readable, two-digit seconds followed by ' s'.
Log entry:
5 h 02 min
